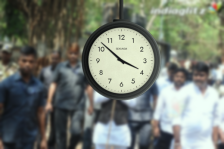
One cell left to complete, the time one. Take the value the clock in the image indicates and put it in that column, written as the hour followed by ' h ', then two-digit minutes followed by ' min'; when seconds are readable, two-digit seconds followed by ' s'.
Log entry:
3 h 52 min
